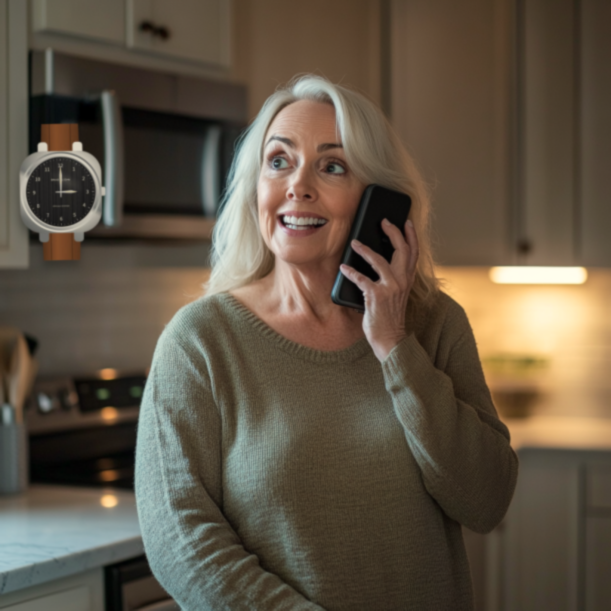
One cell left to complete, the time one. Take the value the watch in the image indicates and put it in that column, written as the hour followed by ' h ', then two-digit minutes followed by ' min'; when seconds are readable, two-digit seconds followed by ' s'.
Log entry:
3 h 00 min
